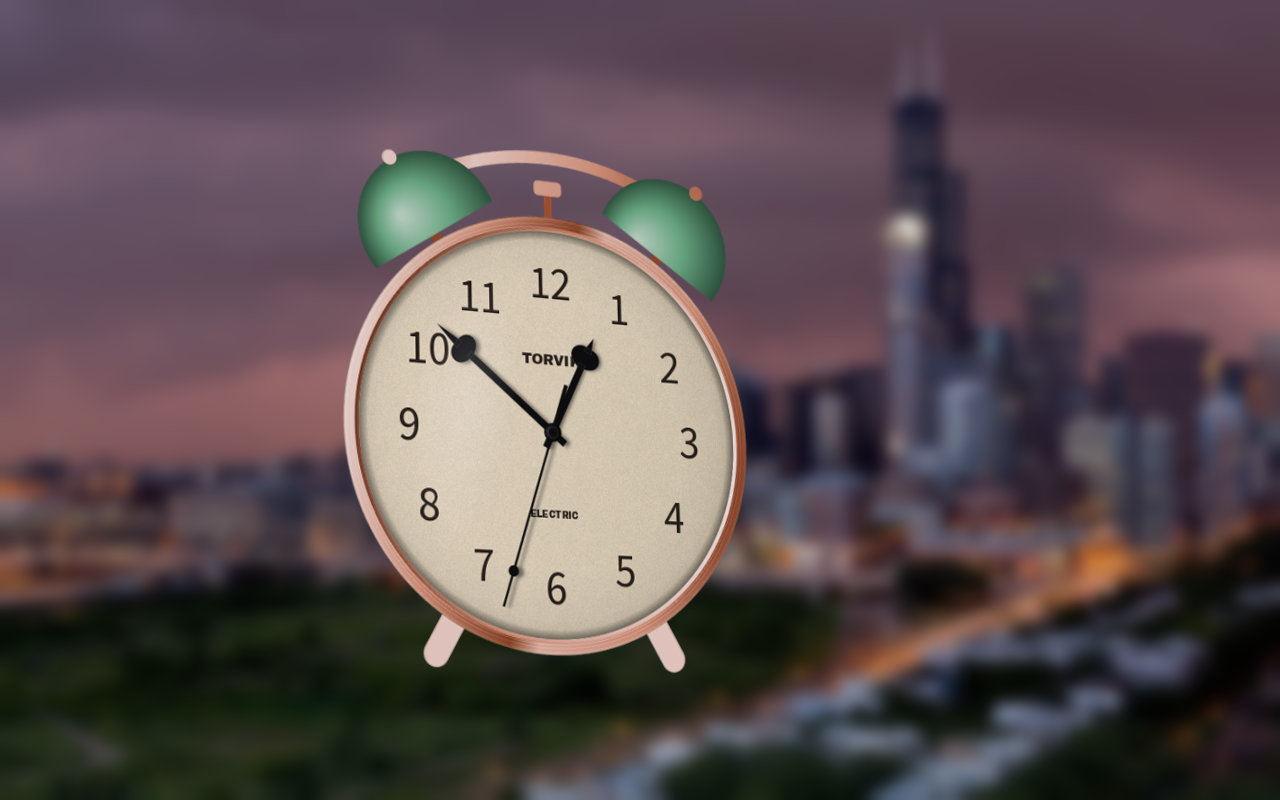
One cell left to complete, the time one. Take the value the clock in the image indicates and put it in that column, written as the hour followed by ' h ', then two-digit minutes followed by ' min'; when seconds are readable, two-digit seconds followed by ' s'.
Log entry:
12 h 51 min 33 s
